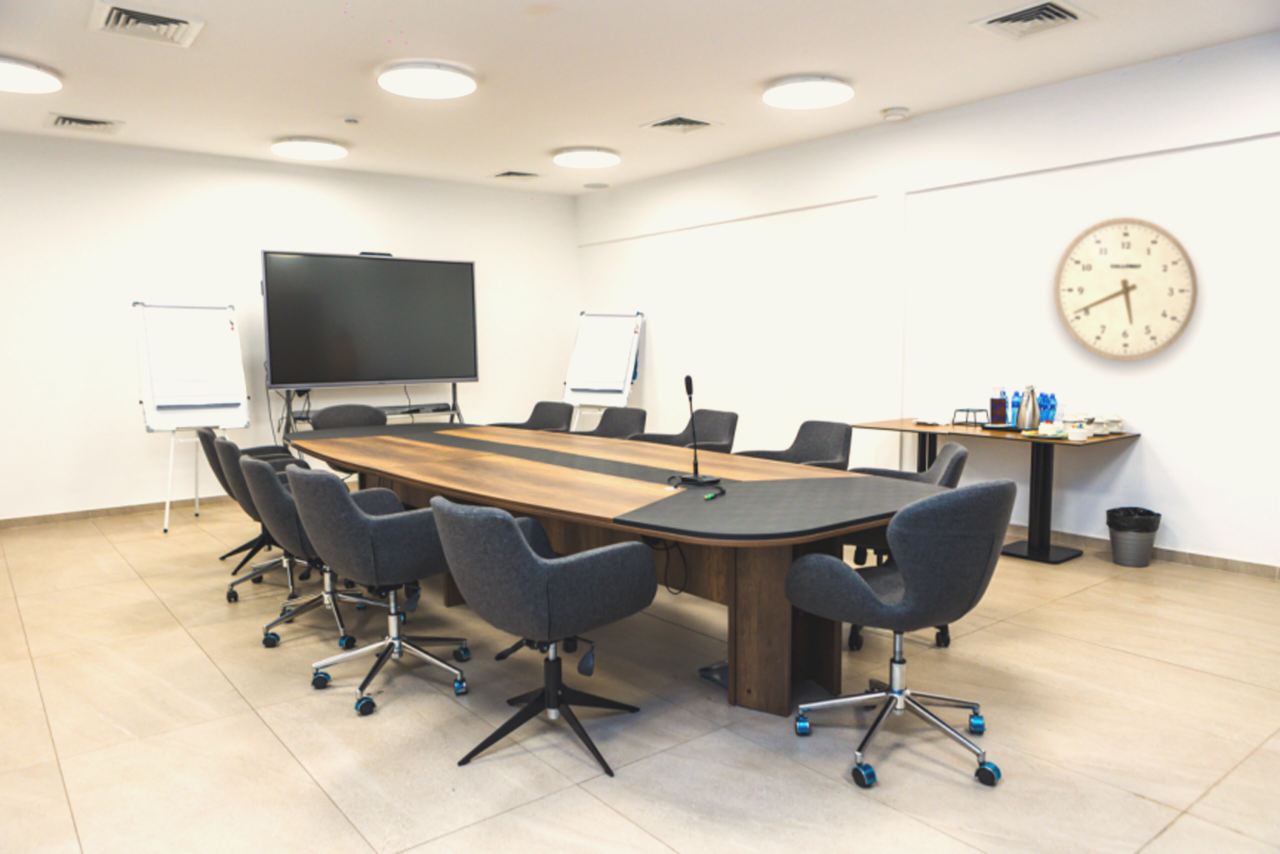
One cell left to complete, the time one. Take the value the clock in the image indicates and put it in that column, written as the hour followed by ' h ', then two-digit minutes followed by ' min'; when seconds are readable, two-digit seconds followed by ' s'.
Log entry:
5 h 41 min
